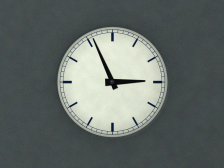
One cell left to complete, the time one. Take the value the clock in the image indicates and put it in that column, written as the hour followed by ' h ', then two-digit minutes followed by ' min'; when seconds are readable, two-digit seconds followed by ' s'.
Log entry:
2 h 56 min
